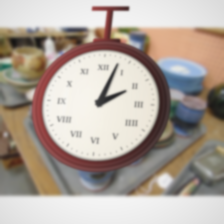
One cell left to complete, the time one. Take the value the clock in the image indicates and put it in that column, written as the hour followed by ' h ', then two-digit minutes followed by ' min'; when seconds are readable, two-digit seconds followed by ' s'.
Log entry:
2 h 03 min
